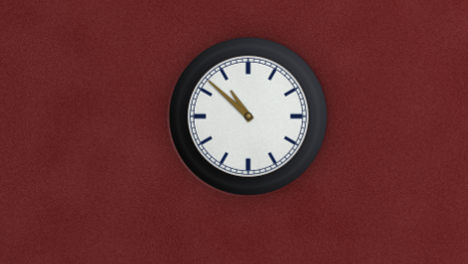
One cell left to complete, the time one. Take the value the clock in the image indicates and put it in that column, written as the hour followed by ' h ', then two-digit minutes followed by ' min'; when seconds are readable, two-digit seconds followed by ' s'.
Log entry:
10 h 52 min
